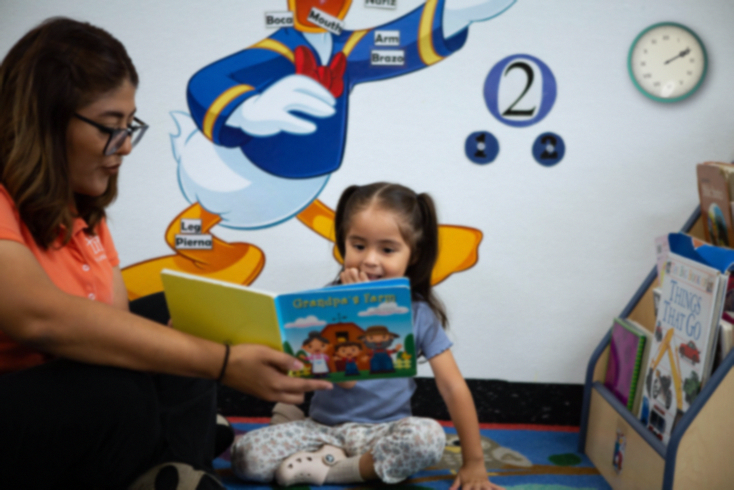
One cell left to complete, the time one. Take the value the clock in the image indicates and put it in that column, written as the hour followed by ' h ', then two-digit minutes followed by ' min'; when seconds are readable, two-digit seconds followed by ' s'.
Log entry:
2 h 11 min
